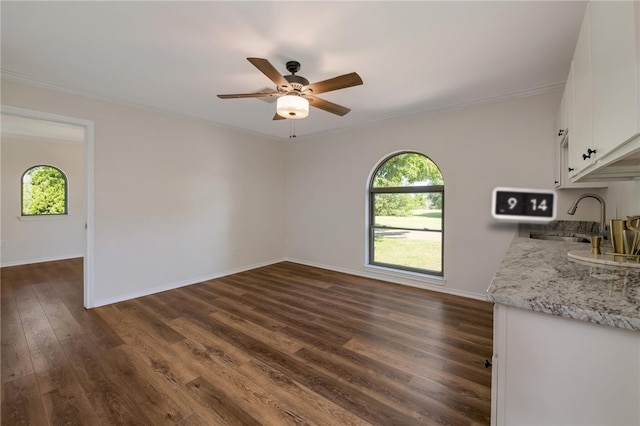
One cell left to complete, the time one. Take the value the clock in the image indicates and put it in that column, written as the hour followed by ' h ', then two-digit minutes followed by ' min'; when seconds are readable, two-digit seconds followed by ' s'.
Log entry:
9 h 14 min
